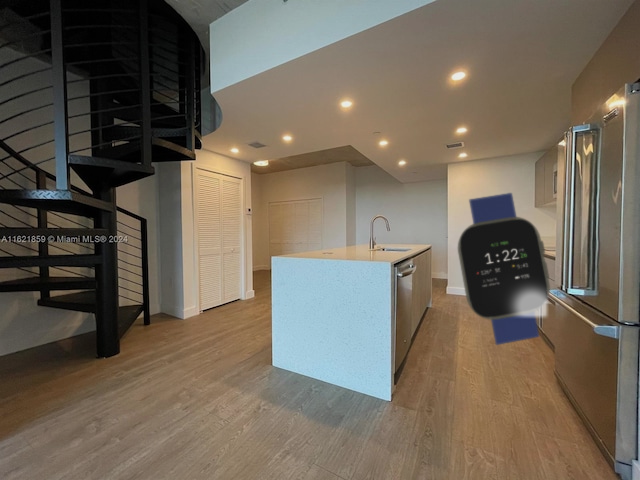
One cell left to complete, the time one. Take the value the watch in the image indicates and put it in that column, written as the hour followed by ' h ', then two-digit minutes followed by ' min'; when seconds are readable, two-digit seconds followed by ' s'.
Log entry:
1 h 22 min
